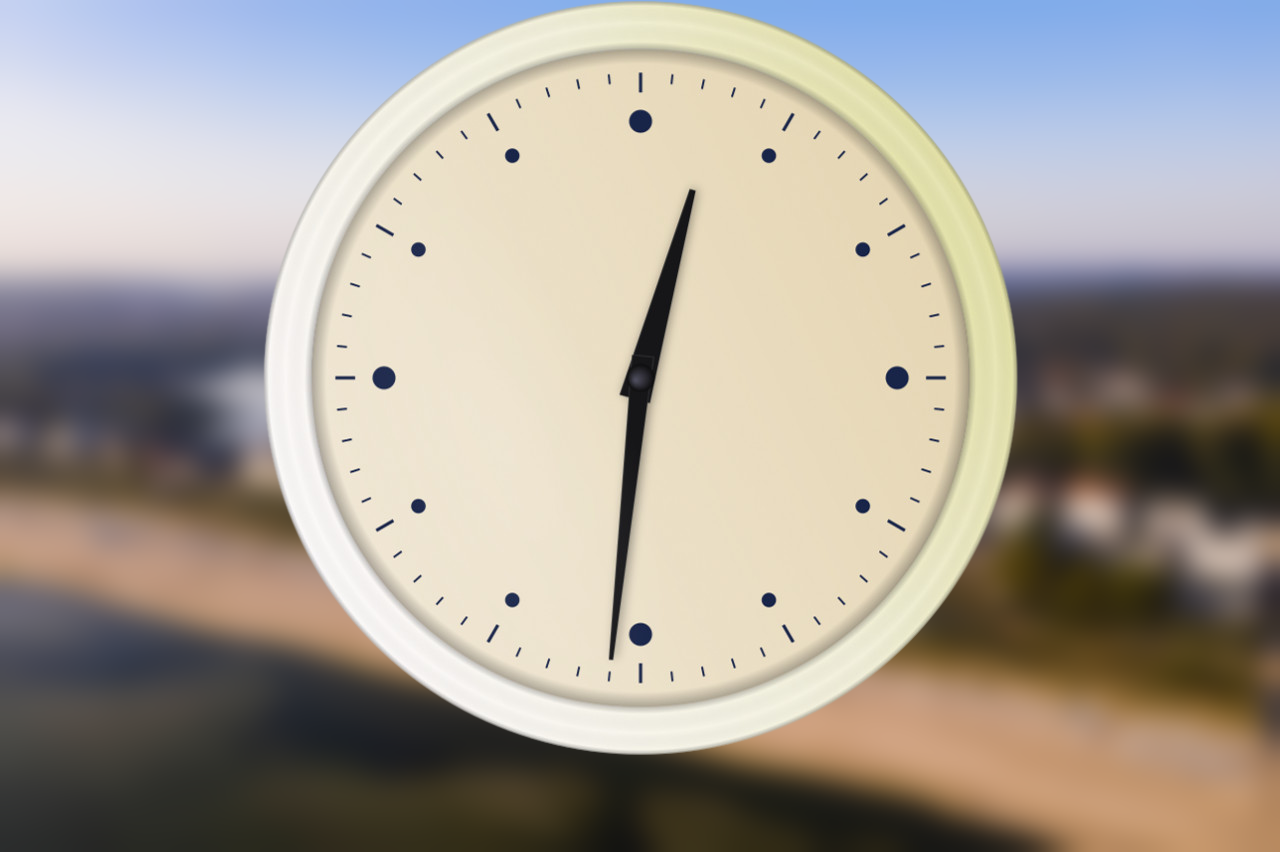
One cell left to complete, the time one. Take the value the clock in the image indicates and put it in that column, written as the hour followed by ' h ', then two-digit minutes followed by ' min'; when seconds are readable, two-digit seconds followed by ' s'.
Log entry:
12 h 31 min
